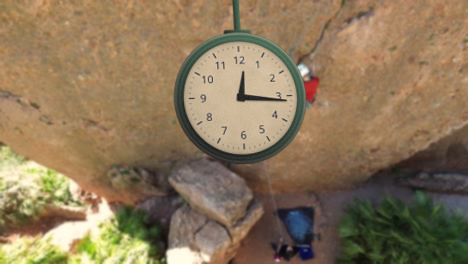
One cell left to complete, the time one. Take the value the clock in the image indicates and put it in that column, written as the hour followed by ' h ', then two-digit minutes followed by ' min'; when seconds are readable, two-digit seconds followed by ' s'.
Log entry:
12 h 16 min
